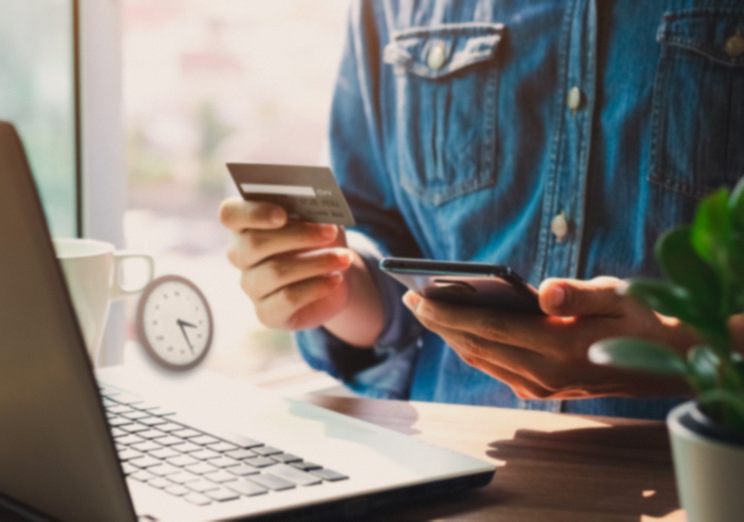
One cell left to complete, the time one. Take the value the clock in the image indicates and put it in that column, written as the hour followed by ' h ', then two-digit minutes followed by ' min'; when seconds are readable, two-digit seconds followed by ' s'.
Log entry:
3 h 26 min
